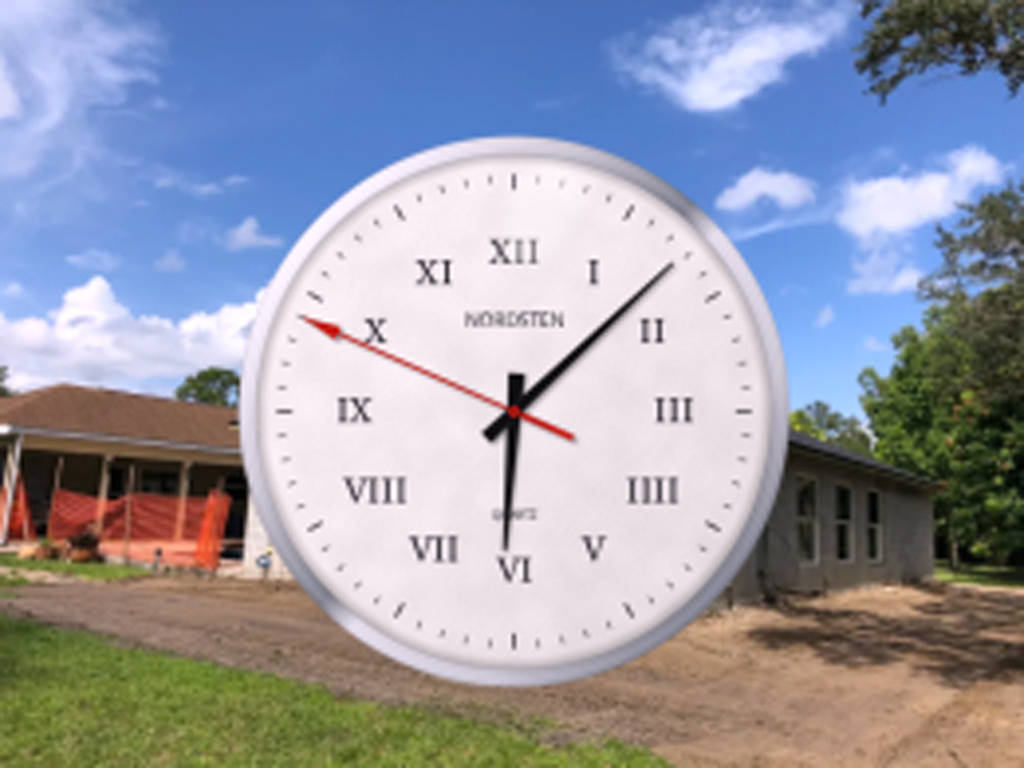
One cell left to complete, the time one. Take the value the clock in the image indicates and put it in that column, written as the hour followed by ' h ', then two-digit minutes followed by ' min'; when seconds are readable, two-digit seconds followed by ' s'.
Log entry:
6 h 07 min 49 s
